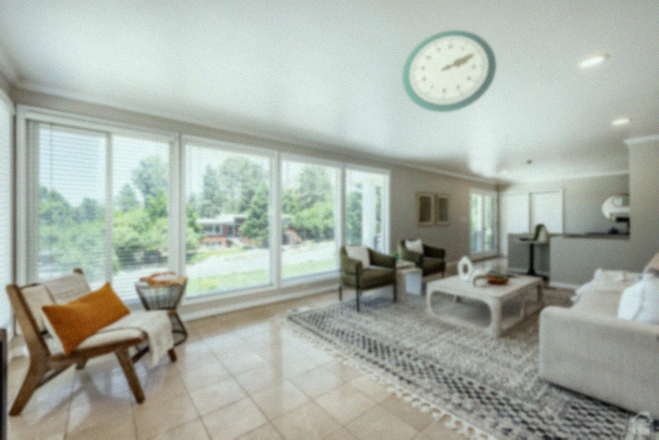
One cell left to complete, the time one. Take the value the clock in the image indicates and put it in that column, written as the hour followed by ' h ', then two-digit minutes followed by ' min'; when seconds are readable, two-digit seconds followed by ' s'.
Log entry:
2 h 10 min
